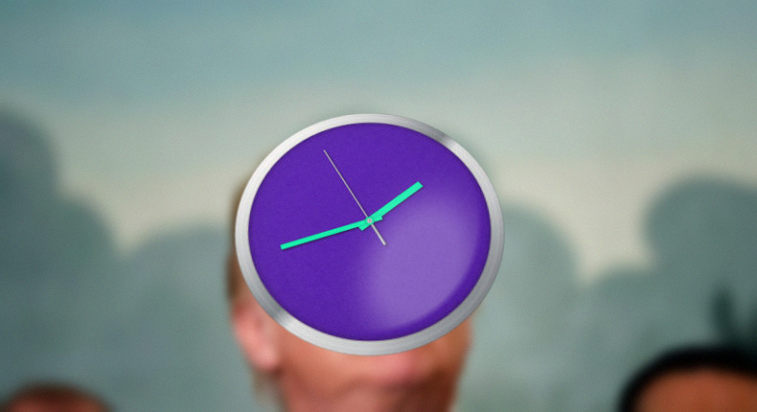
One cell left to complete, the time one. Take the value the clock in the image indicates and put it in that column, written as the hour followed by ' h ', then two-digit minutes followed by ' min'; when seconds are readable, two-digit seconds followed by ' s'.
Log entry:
1 h 41 min 55 s
